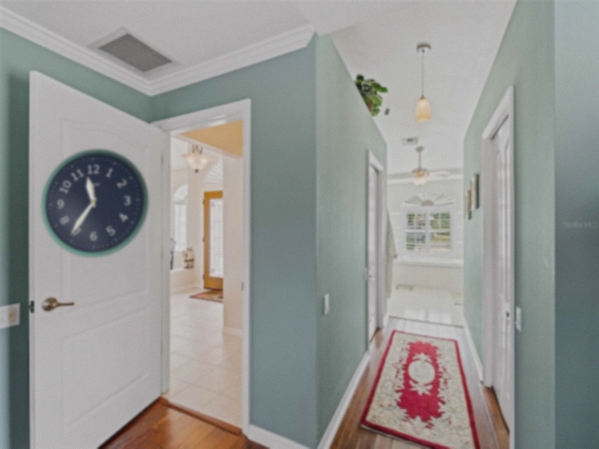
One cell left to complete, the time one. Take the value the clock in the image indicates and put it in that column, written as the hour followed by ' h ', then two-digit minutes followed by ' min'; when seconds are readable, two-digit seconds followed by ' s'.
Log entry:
11 h 36 min
